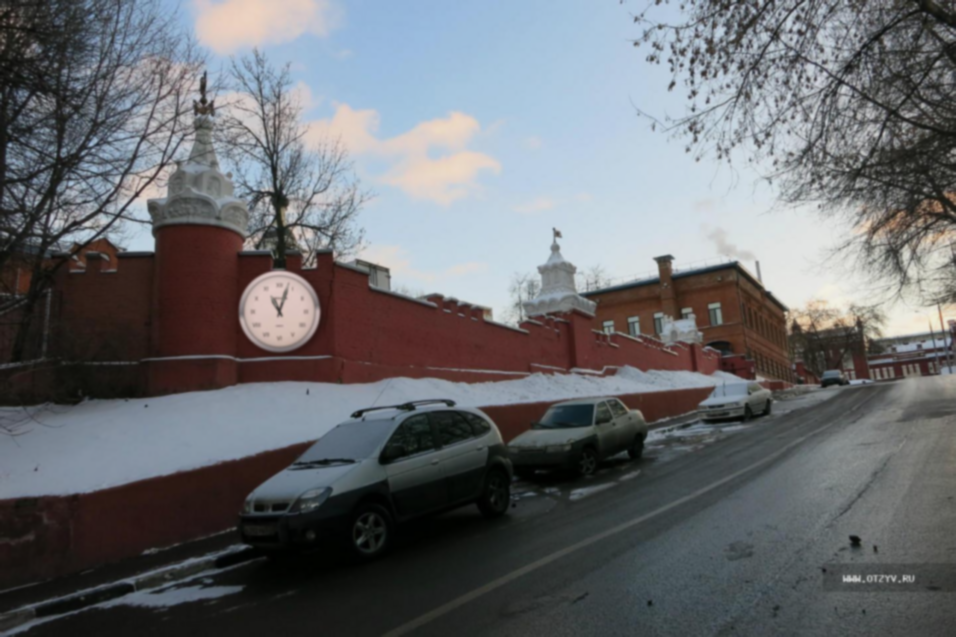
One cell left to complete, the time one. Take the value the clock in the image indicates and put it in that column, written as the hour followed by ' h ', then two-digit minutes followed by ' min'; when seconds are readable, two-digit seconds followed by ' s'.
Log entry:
11 h 03 min
